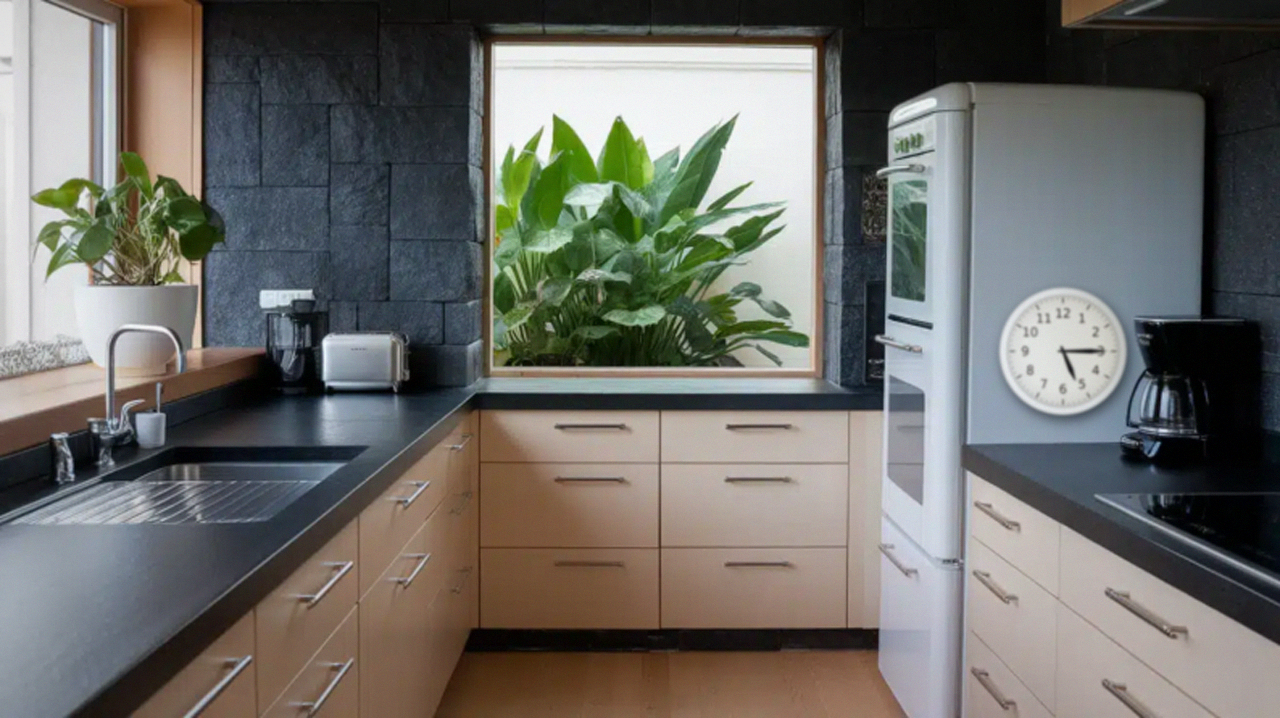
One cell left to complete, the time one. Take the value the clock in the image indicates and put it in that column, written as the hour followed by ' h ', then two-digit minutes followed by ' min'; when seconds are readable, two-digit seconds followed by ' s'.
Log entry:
5 h 15 min
